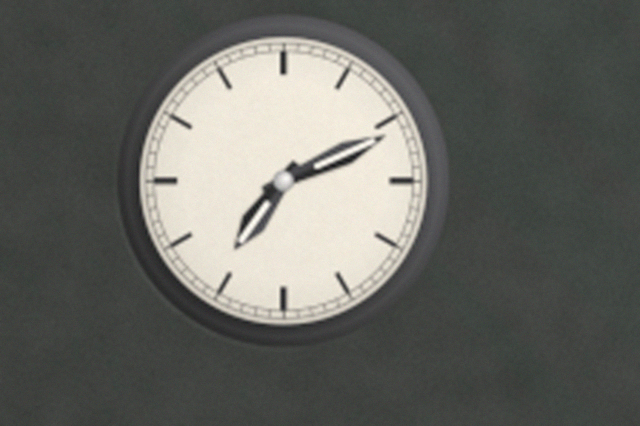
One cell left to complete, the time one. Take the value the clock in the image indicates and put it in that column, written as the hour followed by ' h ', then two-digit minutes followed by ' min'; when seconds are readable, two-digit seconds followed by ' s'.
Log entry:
7 h 11 min
